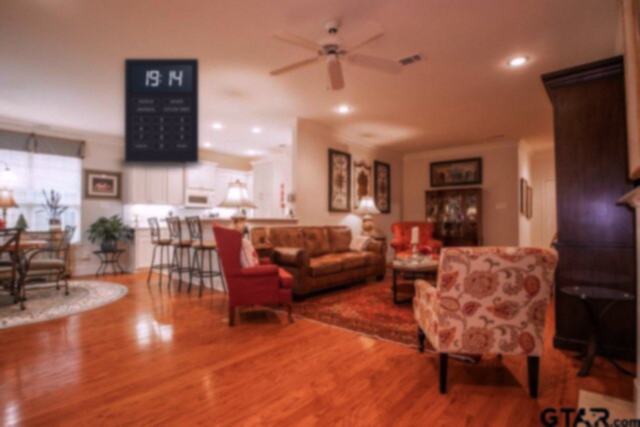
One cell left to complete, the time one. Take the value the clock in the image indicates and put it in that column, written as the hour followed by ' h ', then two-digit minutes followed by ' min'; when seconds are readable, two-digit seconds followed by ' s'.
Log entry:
19 h 14 min
